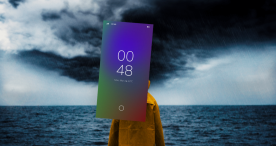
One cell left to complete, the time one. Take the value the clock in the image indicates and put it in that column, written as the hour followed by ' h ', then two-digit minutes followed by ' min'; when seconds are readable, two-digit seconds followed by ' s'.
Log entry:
0 h 48 min
